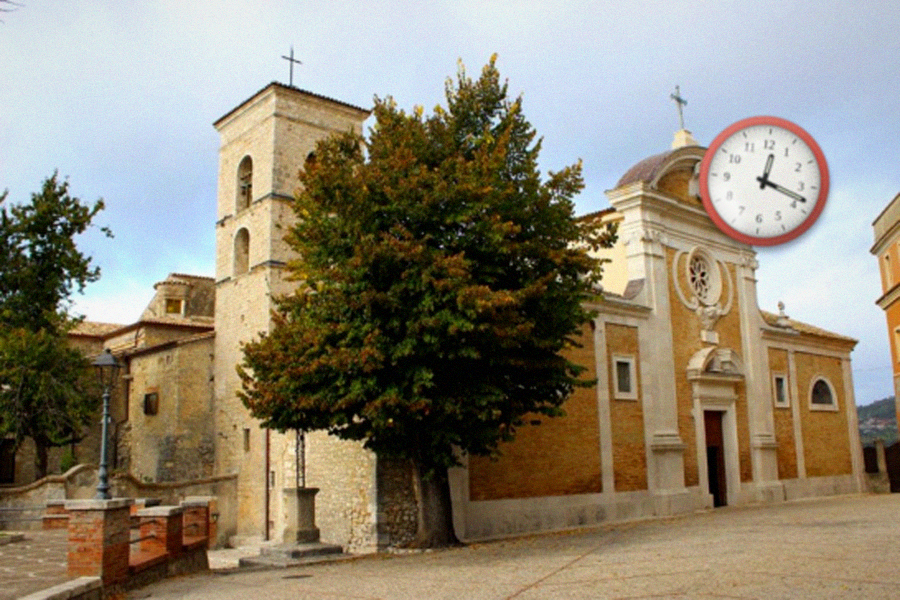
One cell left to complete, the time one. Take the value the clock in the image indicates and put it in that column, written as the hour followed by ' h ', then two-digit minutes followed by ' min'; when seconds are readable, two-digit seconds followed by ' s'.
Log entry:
12 h 18 min
